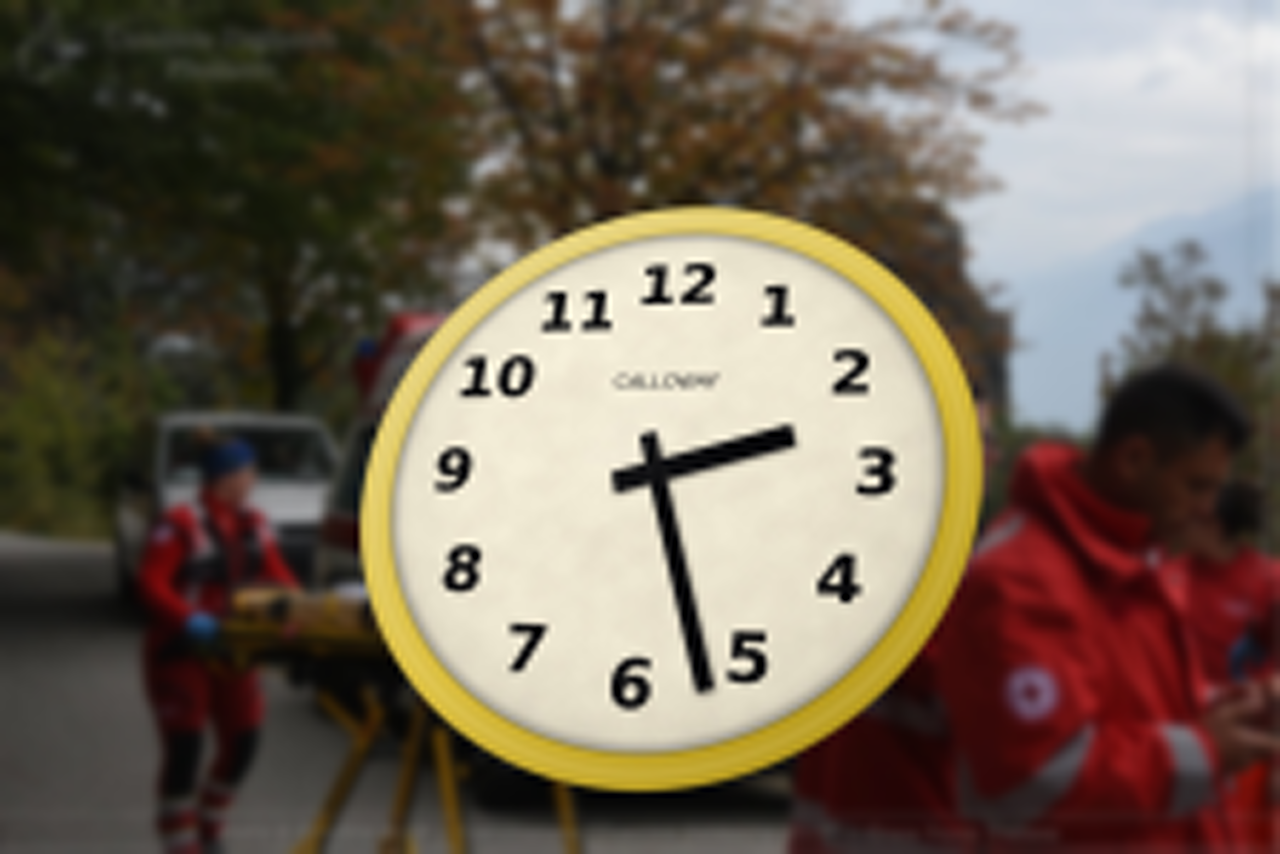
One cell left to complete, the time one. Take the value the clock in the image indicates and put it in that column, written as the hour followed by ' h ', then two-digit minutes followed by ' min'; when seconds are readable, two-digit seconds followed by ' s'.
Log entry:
2 h 27 min
